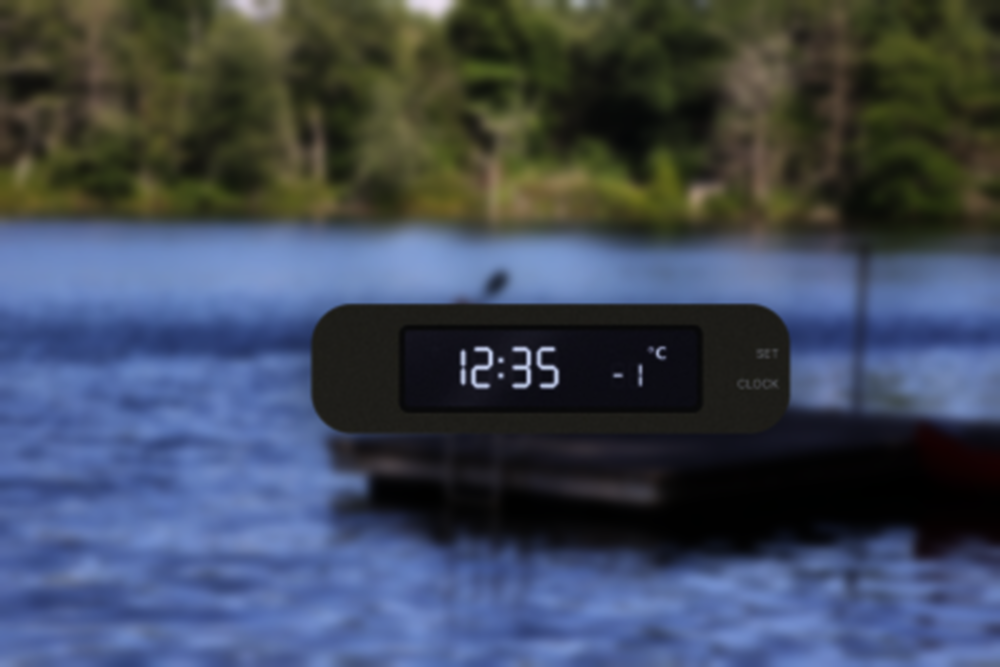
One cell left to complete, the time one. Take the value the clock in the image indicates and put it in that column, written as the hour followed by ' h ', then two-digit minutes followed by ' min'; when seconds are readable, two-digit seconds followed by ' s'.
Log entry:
12 h 35 min
